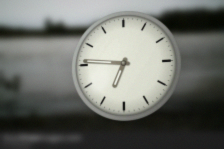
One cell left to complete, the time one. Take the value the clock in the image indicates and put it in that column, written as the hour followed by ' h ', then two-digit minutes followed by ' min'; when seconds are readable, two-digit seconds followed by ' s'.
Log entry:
6 h 46 min
